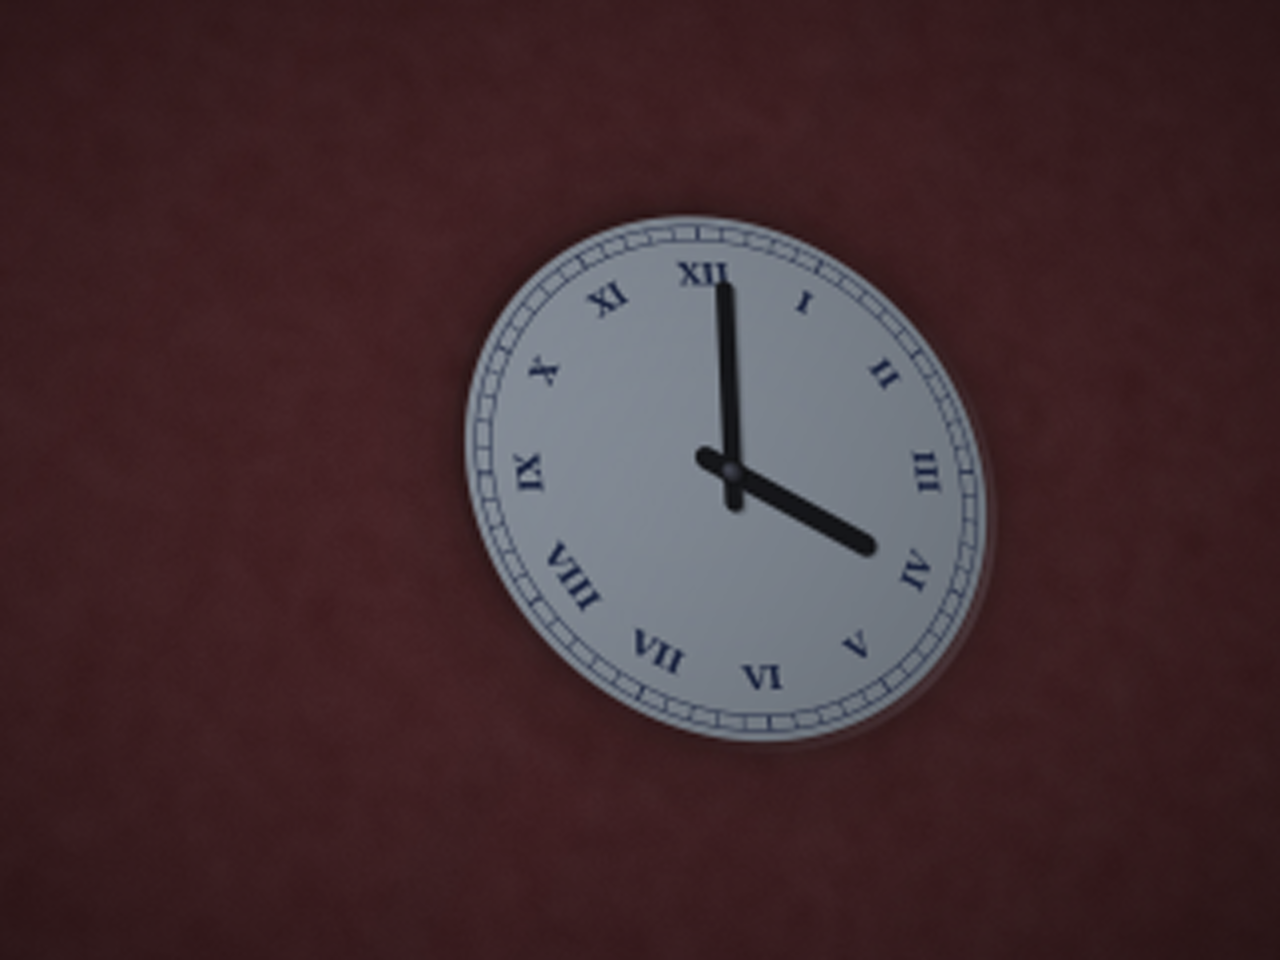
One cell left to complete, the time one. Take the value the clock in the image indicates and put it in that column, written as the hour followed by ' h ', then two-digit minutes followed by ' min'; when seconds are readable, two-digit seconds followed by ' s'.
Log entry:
4 h 01 min
